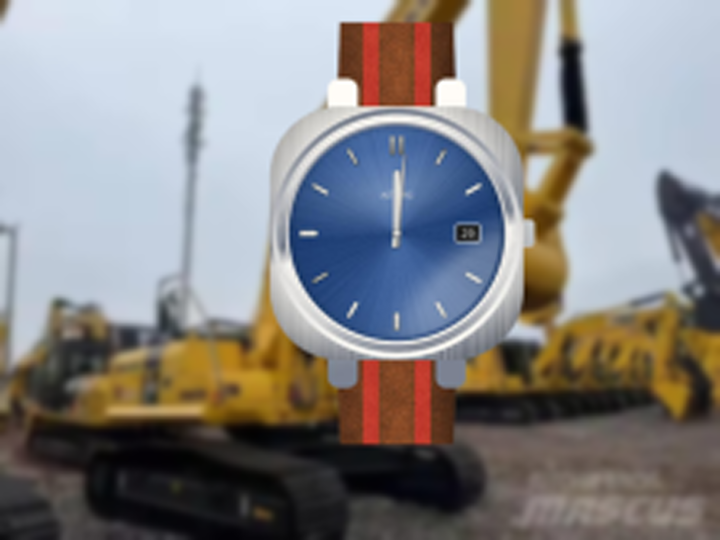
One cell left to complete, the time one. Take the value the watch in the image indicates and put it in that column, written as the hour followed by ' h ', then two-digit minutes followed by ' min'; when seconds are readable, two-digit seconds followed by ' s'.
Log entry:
12 h 01 min
